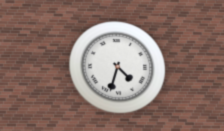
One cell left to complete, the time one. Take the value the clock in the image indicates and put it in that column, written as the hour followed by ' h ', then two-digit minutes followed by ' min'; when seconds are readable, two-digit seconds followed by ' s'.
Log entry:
4 h 33 min
